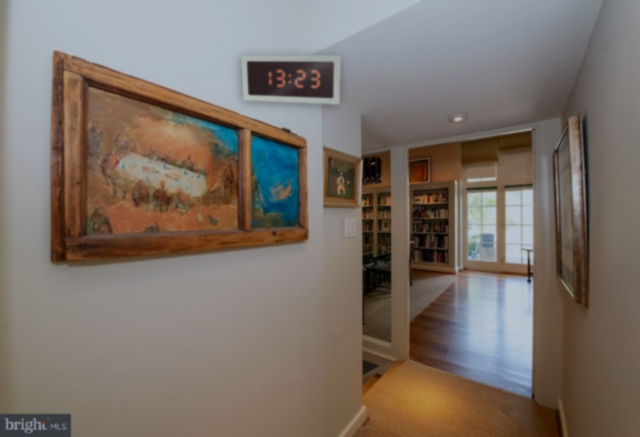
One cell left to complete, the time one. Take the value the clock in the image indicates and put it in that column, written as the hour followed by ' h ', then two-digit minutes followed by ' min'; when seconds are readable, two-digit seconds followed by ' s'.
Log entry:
13 h 23 min
